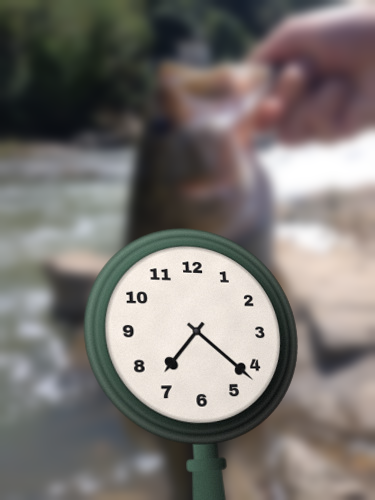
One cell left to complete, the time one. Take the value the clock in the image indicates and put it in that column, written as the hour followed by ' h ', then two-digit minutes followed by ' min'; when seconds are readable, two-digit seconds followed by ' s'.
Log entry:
7 h 22 min
